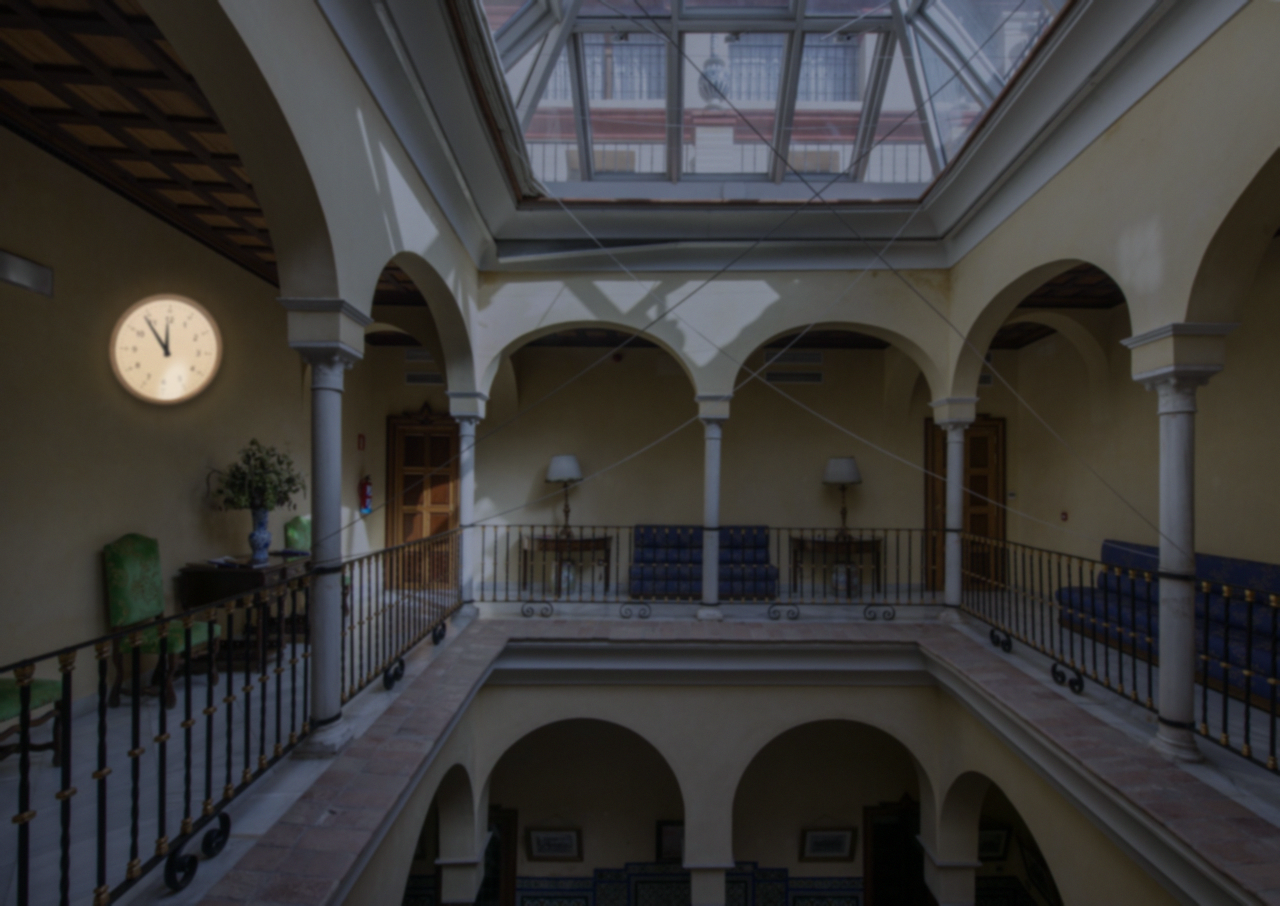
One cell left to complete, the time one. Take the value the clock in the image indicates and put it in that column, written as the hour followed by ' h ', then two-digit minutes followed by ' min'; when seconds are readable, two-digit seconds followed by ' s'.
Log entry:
11 h 54 min
